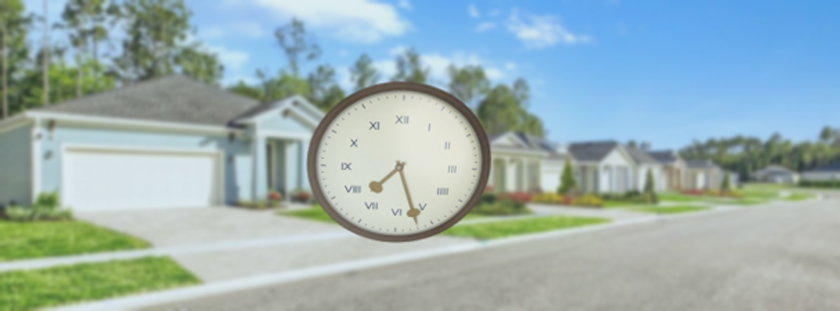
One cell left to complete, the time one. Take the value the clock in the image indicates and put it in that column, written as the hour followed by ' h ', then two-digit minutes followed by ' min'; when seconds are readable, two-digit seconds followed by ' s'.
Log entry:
7 h 27 min
